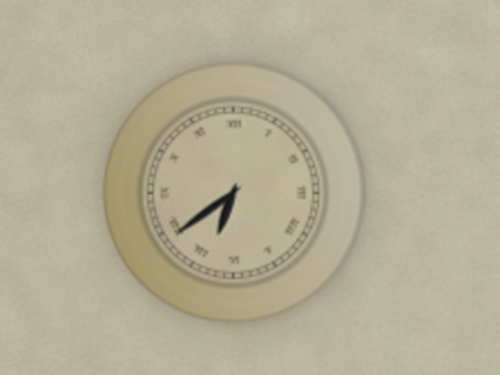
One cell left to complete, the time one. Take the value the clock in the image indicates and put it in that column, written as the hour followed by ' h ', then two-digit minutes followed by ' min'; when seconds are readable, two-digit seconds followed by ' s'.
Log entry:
6 h 39 min
